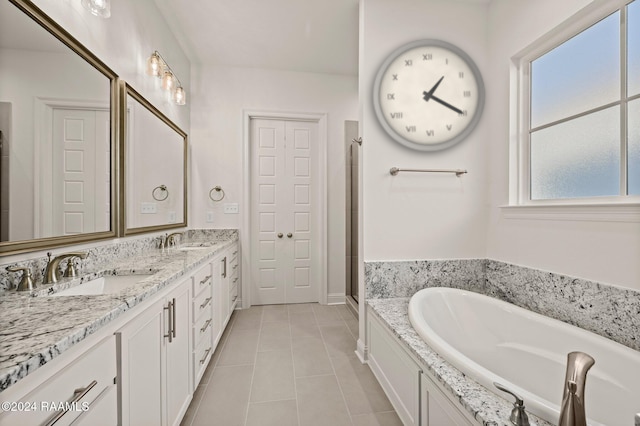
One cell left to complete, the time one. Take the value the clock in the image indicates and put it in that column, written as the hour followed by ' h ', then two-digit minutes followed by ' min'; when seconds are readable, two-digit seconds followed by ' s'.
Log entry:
1 h 20 min
